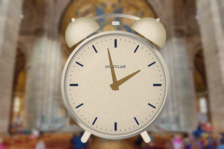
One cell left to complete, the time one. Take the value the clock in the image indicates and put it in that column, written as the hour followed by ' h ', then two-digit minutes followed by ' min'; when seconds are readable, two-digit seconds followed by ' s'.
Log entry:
1 h 58 min
